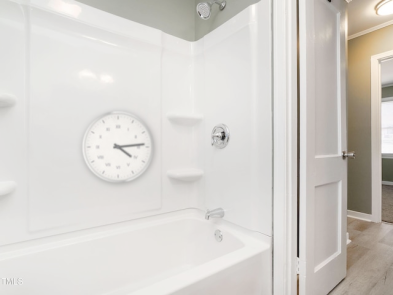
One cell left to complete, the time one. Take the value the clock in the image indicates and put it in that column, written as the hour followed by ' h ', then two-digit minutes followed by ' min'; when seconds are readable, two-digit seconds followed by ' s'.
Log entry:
4 h 14 min
